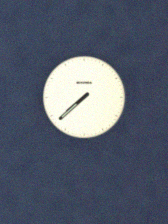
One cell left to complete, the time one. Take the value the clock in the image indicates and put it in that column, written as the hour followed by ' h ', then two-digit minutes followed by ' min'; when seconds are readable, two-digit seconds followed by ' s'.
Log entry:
7 h 38 min
